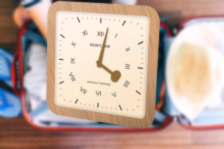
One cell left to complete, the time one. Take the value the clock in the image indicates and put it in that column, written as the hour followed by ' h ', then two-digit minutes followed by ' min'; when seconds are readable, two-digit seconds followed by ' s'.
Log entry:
4 h 02 min
